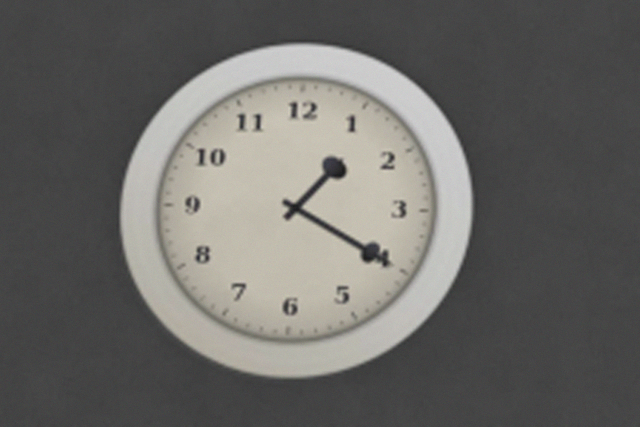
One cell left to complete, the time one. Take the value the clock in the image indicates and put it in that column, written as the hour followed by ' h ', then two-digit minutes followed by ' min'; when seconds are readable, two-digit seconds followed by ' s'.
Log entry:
1 h 20 min
